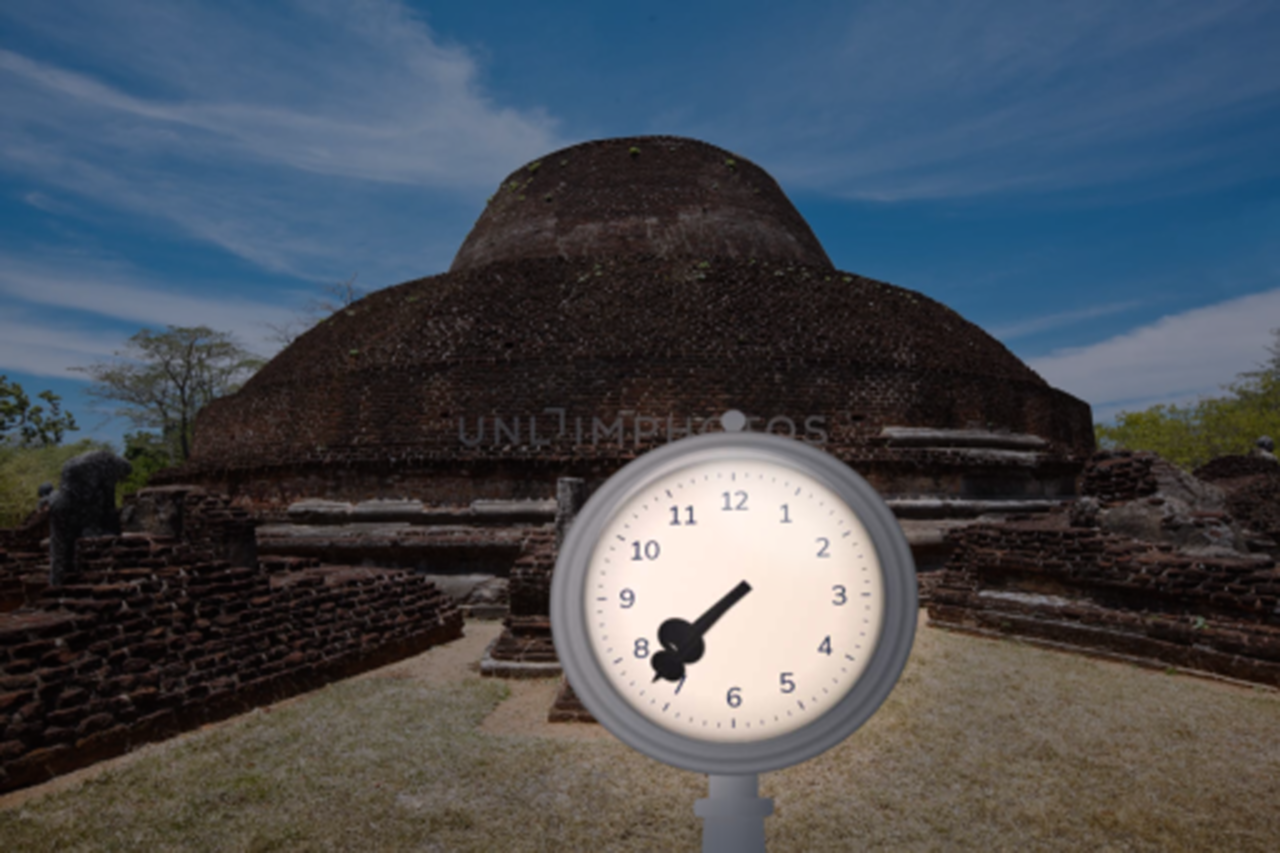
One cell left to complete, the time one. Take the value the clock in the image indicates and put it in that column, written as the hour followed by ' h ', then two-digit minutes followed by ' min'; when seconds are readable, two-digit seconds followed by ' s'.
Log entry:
7 h 37 min
